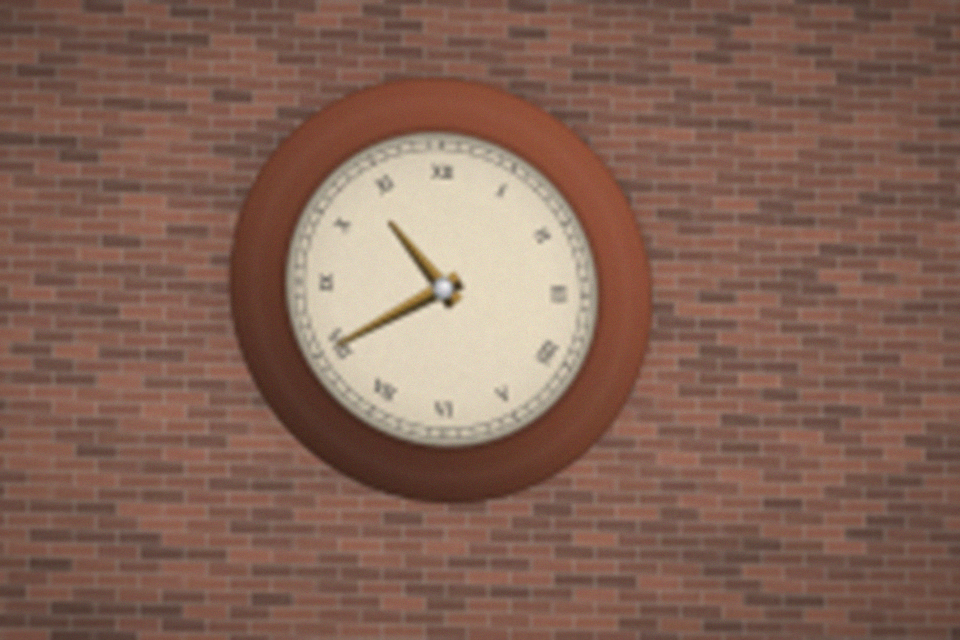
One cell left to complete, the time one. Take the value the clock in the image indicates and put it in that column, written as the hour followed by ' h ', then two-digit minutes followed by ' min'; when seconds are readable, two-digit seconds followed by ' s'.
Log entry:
10 h 40 min
